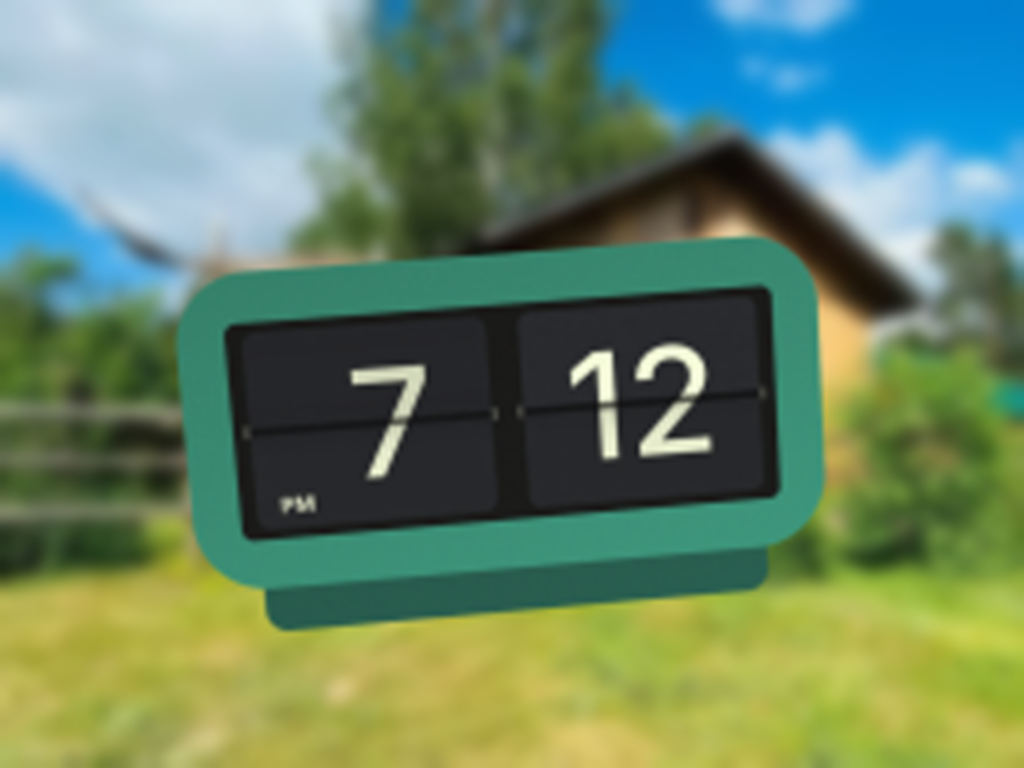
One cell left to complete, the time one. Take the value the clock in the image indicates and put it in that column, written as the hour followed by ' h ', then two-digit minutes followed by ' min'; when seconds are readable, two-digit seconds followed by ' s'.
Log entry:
7 h 12 min
